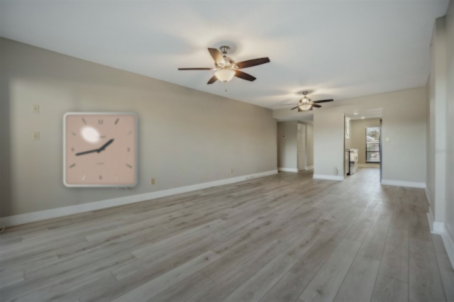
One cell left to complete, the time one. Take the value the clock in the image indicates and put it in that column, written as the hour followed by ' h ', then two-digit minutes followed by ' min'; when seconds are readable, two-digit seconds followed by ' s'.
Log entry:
1 h 43 min
